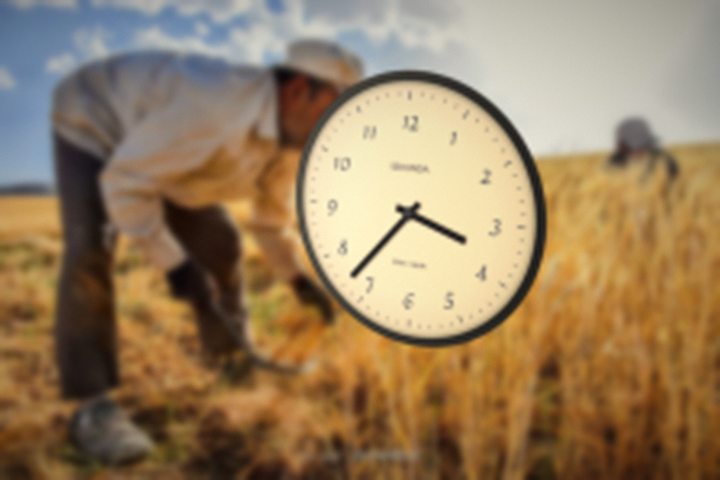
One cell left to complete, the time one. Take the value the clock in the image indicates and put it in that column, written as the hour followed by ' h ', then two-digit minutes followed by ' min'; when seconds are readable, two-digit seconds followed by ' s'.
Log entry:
3 h 37 min
